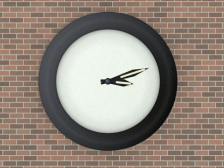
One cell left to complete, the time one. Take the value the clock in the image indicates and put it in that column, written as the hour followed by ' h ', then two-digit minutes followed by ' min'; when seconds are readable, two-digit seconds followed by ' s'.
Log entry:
3 h 12 min
